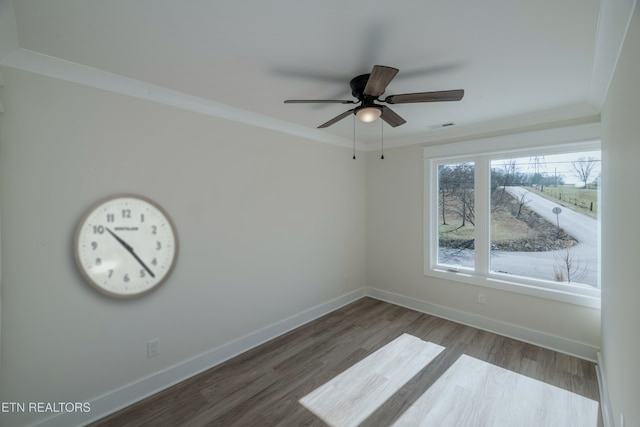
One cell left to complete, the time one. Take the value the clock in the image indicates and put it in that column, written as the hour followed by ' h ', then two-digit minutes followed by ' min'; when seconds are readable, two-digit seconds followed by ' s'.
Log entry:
10 h 23 min
